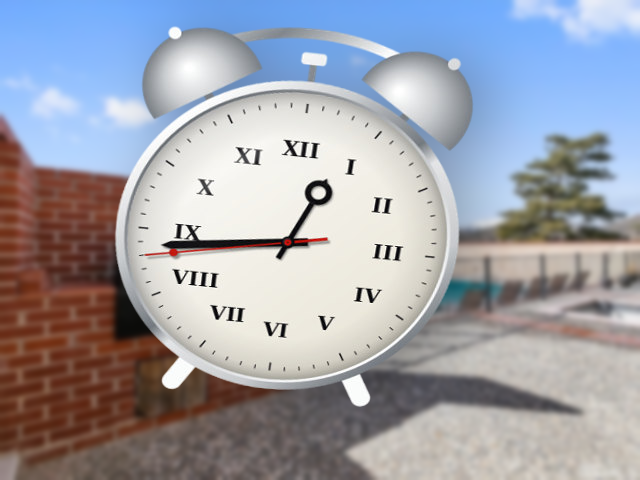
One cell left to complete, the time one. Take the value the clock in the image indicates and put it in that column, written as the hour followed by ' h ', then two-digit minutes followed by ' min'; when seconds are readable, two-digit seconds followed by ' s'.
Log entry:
12 h 43 min 43 s
